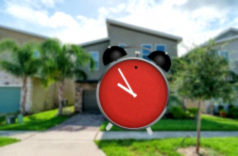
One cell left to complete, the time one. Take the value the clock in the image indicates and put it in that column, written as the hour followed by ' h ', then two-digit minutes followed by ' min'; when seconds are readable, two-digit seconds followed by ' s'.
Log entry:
9 h 54 min
